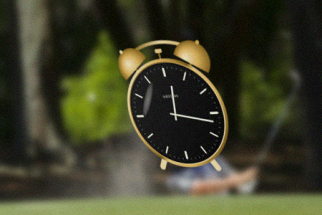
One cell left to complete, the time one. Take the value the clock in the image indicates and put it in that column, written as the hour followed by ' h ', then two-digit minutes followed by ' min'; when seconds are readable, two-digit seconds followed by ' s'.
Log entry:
12 h 17 min
